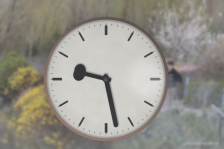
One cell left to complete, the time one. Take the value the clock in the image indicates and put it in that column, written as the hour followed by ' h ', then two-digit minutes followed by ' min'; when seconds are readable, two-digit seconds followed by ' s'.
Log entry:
9 h 28 min
